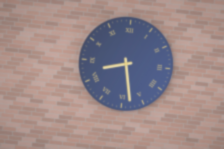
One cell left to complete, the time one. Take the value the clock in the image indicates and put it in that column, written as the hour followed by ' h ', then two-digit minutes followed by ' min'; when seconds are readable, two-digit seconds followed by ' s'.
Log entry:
8 h 28 min
